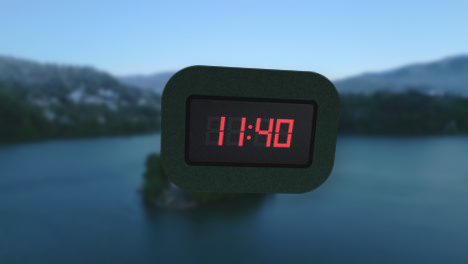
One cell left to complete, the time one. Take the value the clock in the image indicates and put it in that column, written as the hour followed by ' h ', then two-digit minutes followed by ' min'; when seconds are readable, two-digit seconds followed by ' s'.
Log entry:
11 h 40 min
